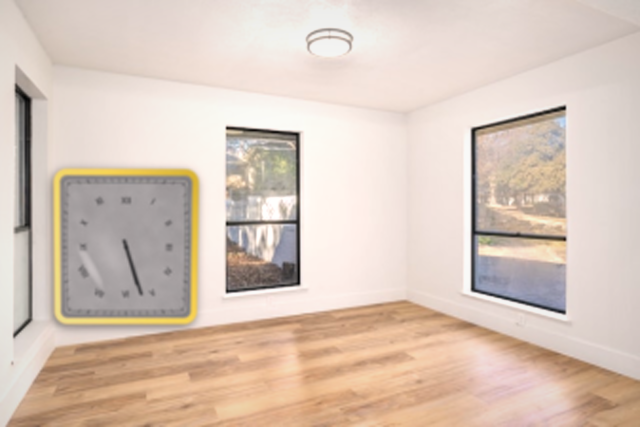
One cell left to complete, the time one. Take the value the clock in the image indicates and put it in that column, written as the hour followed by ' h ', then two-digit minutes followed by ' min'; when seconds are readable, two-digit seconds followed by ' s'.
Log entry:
5 h 27 min
